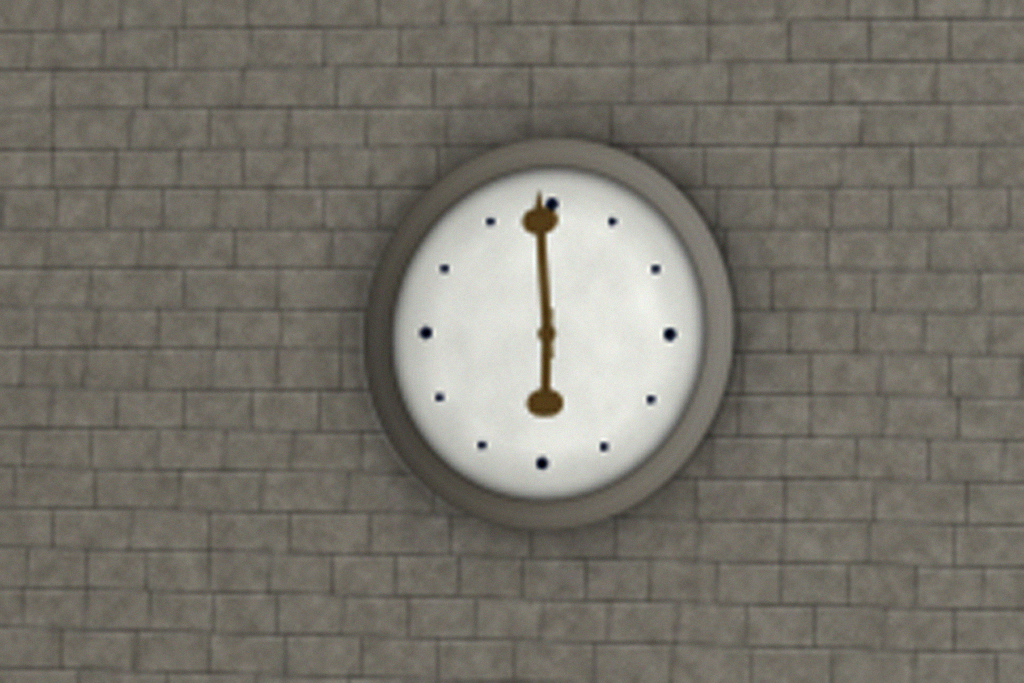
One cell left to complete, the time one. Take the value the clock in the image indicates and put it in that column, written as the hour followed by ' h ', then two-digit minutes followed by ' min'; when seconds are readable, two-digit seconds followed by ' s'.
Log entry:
5 h 59 min
